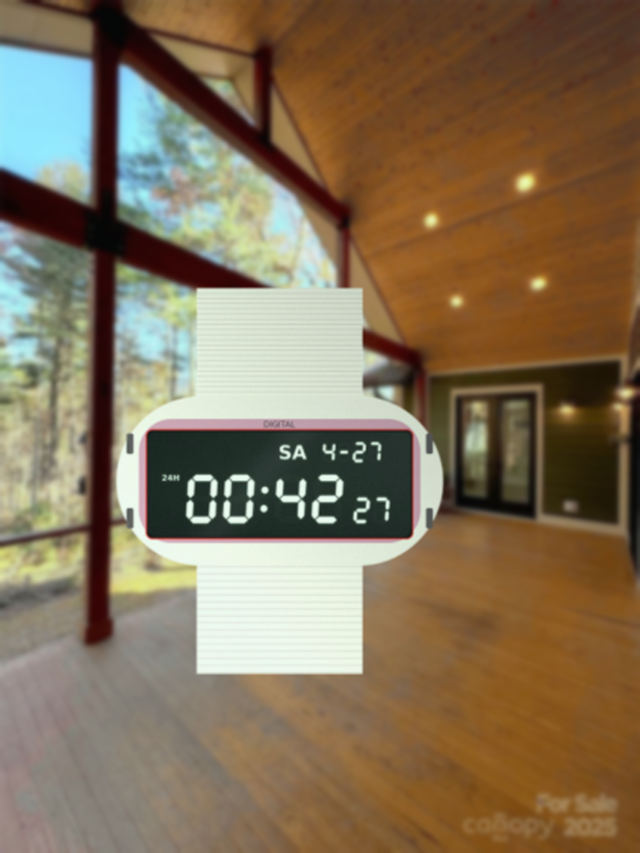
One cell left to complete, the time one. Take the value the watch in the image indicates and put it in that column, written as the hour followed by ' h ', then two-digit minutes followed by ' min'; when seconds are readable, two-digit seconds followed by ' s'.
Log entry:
0 h 42 min 27 s
